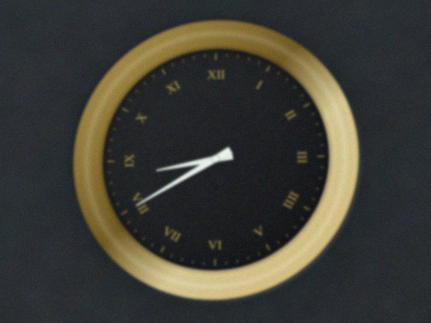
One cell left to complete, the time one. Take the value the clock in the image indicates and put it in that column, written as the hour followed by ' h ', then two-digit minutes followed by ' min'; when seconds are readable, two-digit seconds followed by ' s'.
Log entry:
8 h 40 min
